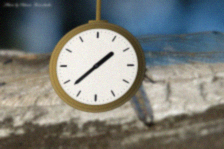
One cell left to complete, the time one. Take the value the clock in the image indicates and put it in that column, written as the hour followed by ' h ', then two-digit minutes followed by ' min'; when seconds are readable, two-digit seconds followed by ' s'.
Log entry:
1 h 38 min
